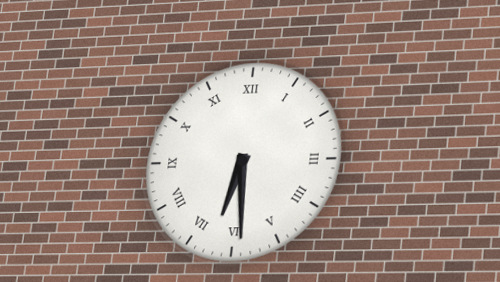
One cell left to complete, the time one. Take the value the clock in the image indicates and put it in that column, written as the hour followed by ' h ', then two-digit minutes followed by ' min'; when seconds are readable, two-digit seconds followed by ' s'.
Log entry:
6 h 29 min
